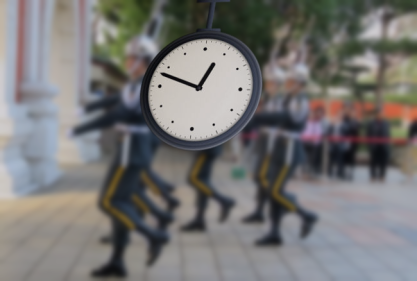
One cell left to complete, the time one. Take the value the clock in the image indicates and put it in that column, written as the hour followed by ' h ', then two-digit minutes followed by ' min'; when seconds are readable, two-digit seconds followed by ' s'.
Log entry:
12 h 48 min
